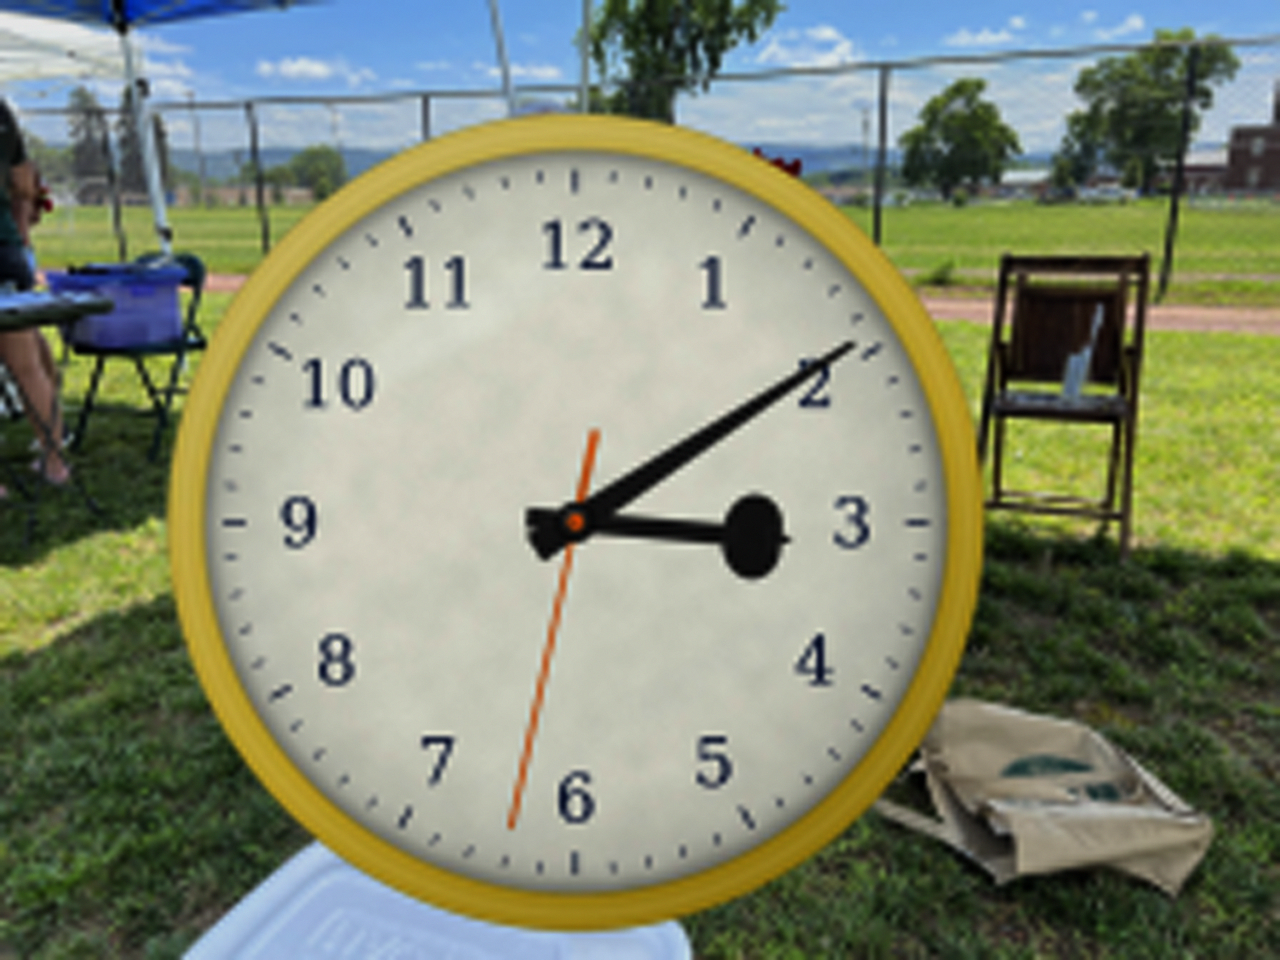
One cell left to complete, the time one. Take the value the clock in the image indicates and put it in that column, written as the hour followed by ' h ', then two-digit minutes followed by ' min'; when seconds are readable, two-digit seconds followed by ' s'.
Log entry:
3 h 09 min 32 s
